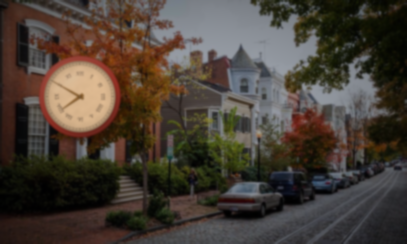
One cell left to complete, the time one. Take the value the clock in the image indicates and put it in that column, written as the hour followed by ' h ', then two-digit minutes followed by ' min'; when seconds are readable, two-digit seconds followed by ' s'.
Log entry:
7 h 50 min
